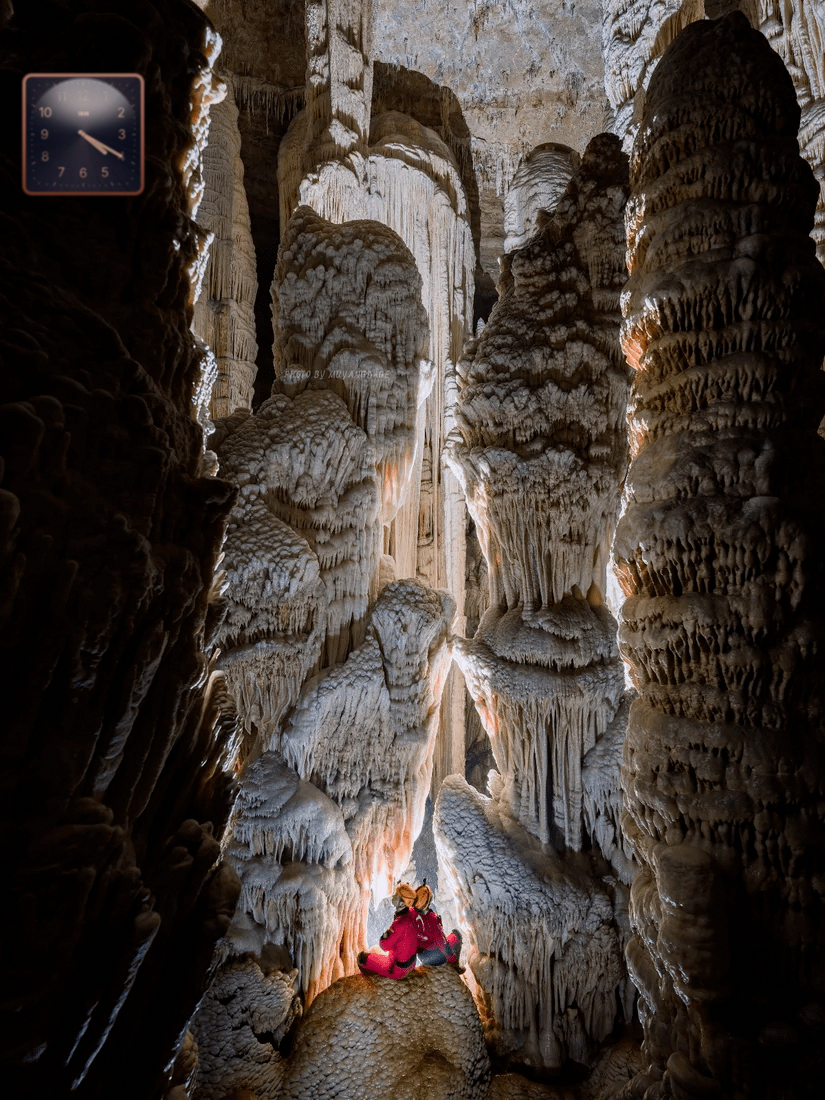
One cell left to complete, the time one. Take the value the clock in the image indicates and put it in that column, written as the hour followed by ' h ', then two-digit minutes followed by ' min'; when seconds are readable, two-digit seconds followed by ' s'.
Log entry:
4 h 20 min
